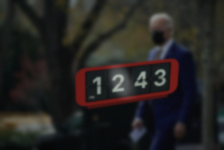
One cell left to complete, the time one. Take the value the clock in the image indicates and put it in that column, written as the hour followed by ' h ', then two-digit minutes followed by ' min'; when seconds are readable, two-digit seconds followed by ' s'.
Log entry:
12 h 43 min
